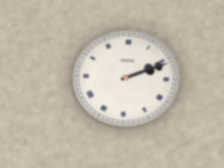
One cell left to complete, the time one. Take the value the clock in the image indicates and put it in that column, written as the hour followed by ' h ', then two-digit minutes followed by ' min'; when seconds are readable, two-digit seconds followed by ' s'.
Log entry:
2 h 11 min
